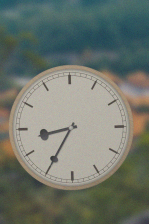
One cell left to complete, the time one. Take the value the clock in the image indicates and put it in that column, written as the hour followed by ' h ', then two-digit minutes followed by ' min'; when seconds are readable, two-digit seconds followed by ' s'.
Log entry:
8 h 35 min
